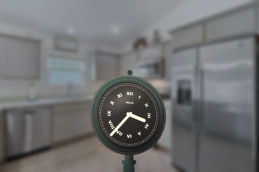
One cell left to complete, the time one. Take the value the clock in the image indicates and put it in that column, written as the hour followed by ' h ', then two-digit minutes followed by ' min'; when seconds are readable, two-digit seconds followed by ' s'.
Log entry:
3 h 37 min
